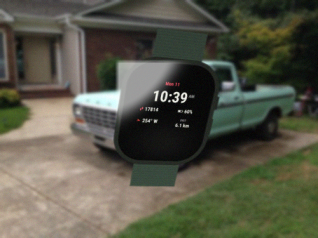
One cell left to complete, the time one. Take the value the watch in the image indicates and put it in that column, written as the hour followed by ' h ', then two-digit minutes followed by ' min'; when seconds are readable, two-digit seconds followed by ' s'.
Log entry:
10 h 39 min
